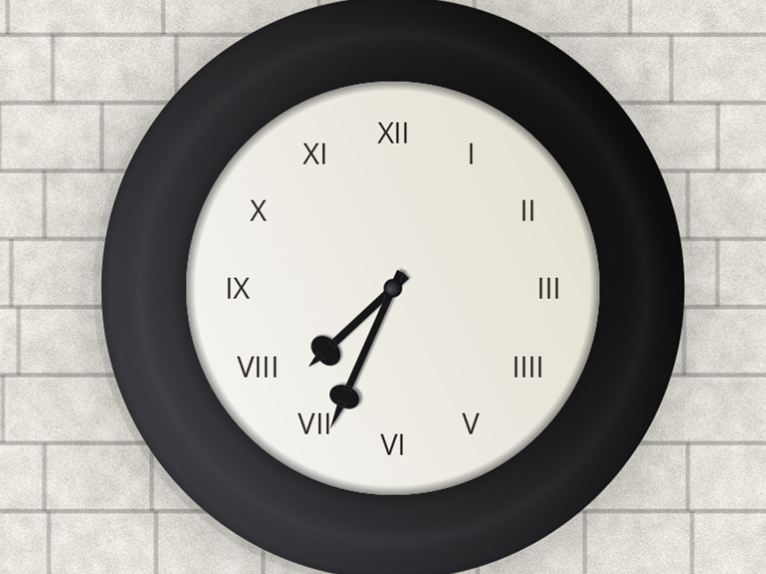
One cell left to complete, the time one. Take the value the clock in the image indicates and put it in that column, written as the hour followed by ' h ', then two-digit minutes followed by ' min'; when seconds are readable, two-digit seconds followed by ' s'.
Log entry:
7 h 34 min
